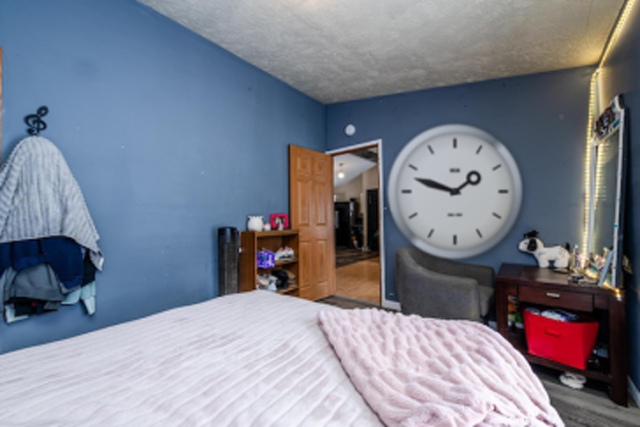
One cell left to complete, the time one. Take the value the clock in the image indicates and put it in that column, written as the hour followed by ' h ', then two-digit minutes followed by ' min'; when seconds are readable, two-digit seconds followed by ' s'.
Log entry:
1 h 48 min
